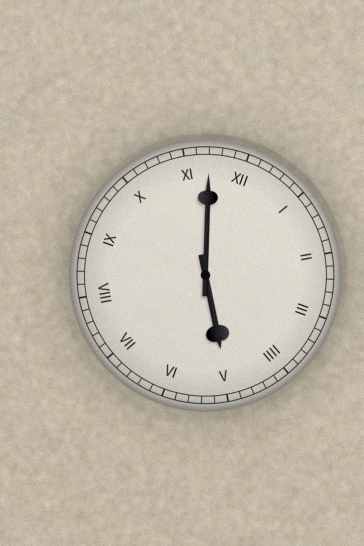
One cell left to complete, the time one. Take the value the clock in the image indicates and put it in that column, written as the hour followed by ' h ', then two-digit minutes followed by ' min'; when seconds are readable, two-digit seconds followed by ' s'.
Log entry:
4 h 57 min
